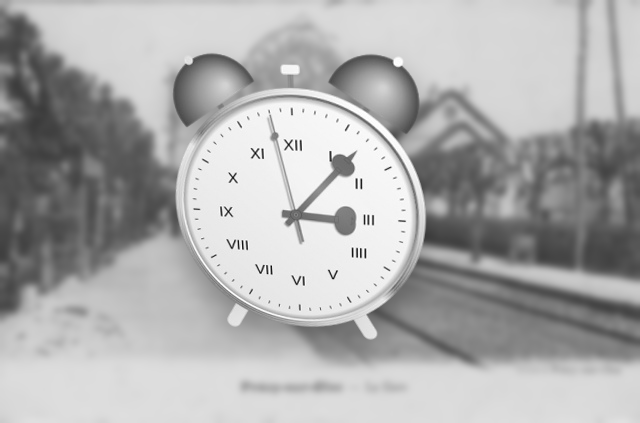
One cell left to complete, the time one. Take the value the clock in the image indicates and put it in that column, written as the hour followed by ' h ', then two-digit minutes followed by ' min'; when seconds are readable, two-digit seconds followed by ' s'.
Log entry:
3 h 06 min 58 s
